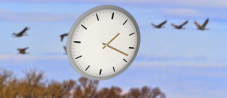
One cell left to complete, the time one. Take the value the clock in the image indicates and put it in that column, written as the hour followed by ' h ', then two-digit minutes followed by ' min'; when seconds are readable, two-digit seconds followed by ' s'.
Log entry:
1 h 18 min
